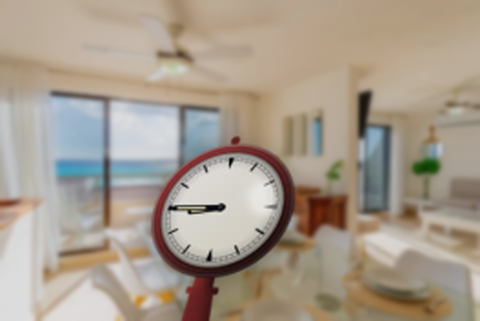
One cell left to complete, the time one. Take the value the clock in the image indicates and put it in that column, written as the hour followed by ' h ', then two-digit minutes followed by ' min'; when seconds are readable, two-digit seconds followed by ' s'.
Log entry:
8 h 45 min
